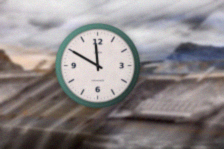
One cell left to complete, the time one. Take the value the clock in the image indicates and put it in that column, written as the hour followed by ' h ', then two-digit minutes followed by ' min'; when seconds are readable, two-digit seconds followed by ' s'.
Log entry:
11 h 50 min
